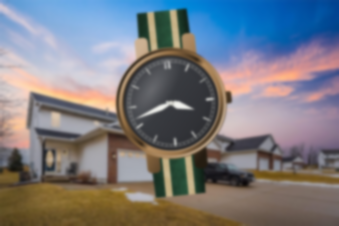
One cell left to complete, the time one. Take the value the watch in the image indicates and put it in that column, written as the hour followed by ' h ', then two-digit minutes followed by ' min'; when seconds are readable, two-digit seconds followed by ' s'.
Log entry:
3 h 42 min
